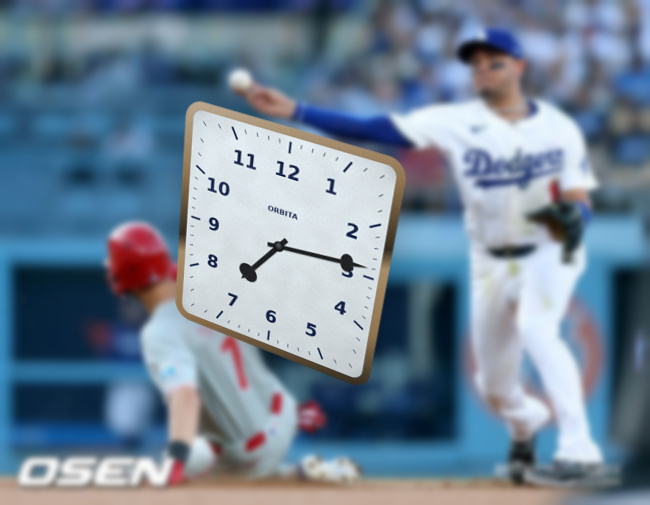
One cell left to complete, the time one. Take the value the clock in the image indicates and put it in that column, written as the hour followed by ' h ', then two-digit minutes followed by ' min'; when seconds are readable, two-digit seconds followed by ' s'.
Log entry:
7 h 14 min
